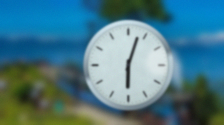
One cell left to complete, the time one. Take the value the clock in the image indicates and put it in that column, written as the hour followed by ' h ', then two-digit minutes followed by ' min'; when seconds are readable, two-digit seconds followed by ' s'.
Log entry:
6 h 03 min
